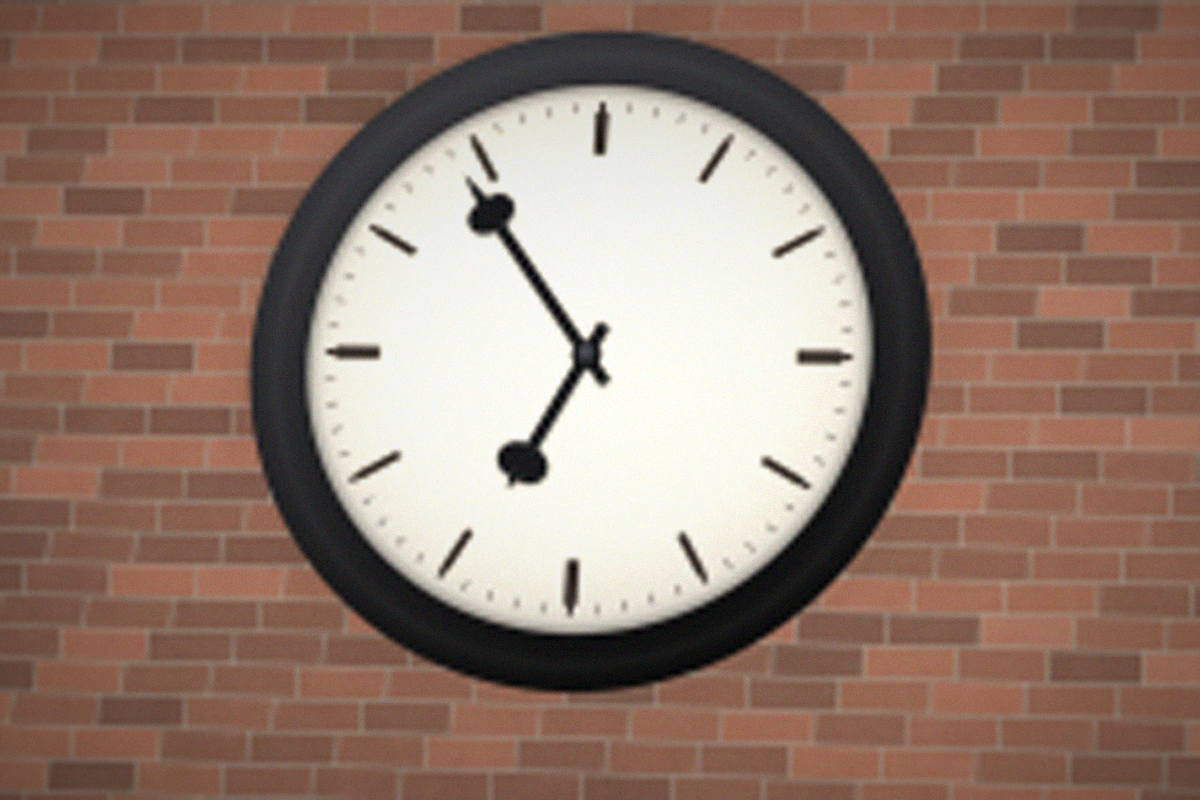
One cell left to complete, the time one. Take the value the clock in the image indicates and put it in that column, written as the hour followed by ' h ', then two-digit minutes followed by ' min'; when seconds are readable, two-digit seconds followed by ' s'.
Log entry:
6 h 54 min
